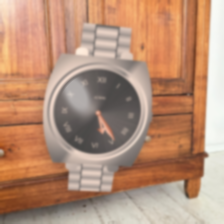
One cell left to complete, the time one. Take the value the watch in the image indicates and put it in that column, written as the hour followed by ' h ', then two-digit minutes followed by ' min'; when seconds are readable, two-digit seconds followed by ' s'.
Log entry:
5 h 24 min
